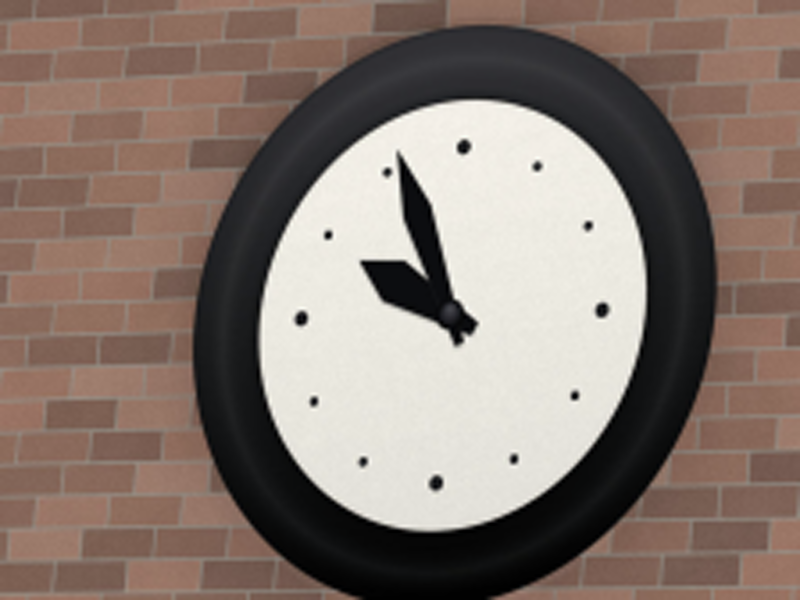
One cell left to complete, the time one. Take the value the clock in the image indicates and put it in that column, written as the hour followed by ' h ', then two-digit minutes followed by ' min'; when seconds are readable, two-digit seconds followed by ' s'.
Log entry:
9 h 56 min
